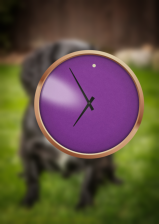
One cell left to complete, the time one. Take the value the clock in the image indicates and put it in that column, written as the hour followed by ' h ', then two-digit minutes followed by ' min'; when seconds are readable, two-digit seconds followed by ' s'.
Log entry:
6 h 54 min
